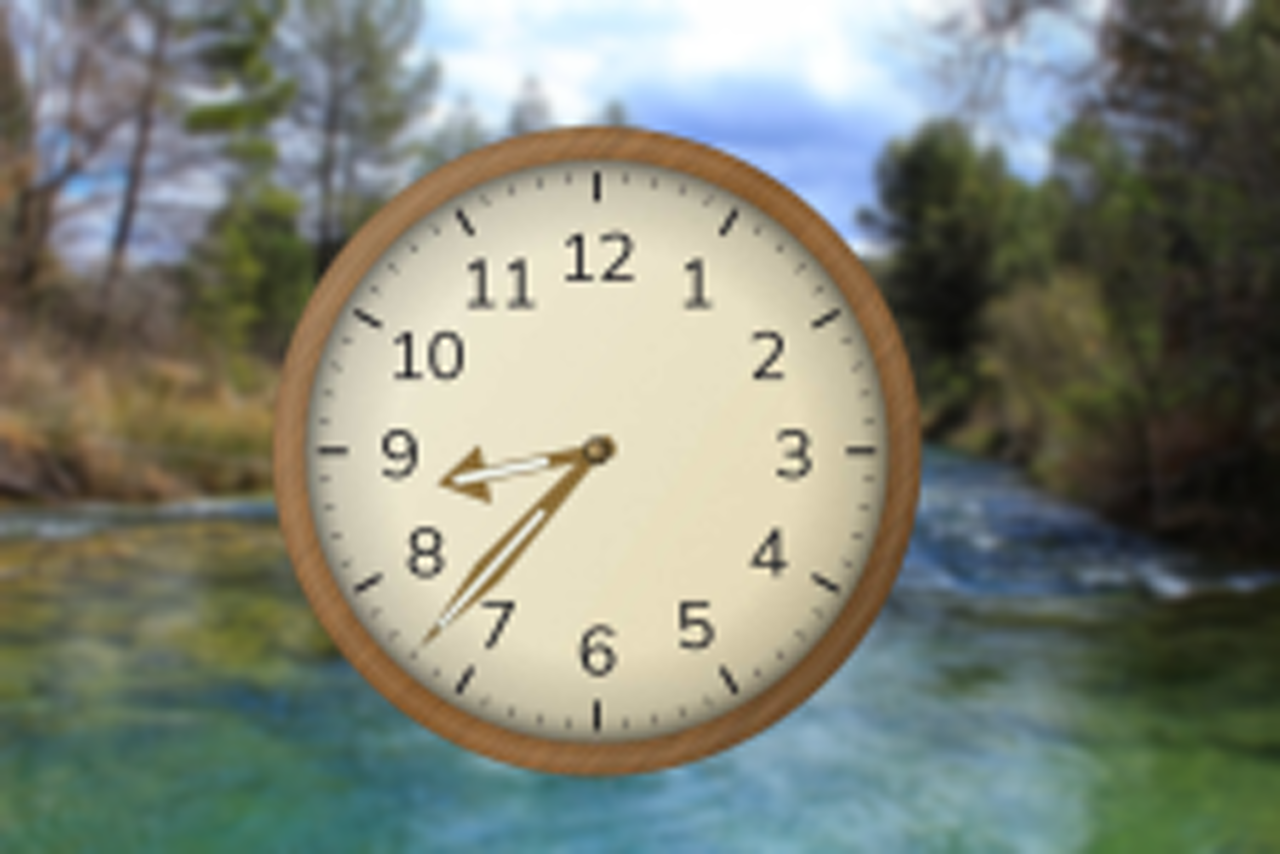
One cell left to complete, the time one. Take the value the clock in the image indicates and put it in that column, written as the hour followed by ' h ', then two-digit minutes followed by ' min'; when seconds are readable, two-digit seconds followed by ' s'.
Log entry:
8 h 37 min
